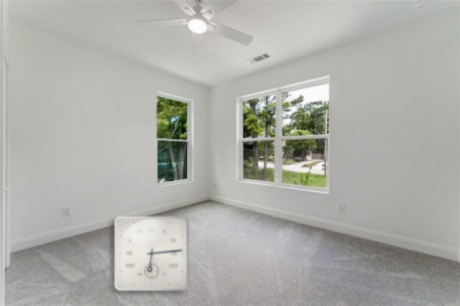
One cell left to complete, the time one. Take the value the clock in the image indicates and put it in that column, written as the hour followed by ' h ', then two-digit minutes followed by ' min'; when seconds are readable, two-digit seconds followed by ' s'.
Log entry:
6 h 14 min
